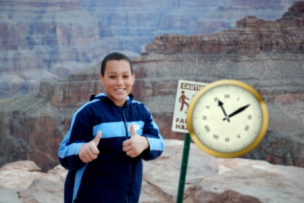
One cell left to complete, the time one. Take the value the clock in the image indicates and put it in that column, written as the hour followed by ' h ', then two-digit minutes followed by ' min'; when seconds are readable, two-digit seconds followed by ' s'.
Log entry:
11 h 10 min
